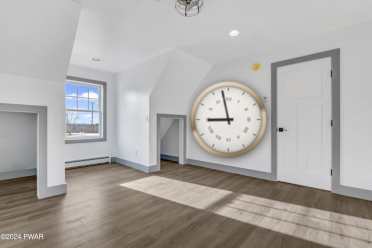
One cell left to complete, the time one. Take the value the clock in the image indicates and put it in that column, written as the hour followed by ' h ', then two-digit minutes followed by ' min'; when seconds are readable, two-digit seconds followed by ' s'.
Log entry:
8 h 58 min
